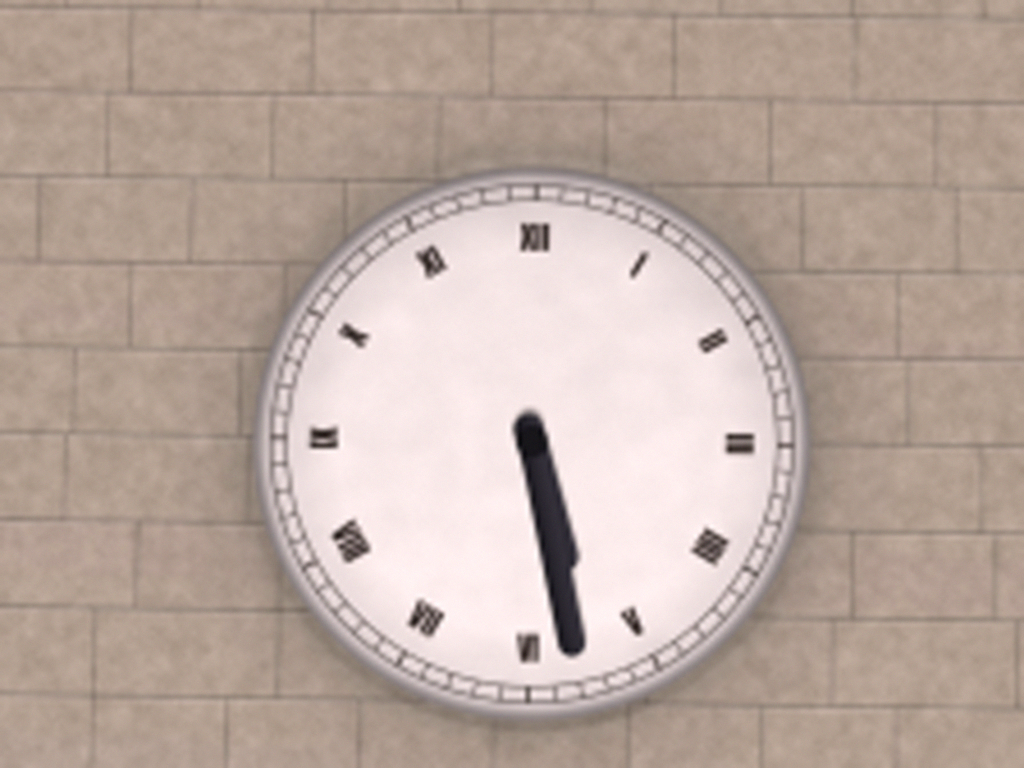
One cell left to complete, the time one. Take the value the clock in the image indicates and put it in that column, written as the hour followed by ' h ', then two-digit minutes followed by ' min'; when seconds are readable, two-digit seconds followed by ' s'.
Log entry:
5 h 28 min
